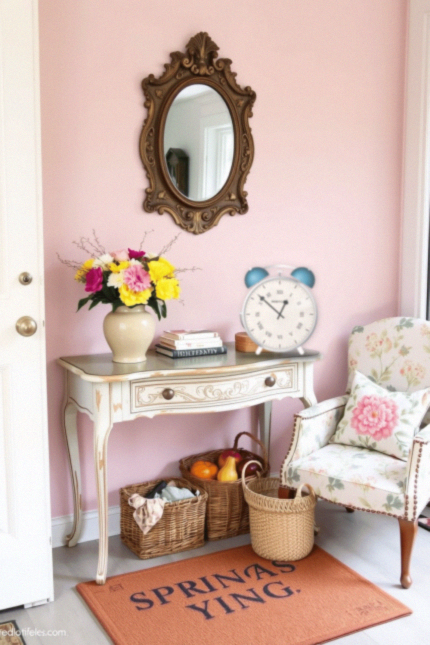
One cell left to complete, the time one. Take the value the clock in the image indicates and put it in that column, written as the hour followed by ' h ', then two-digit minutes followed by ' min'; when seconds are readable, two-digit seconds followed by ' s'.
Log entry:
12 h 52 min
